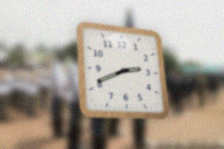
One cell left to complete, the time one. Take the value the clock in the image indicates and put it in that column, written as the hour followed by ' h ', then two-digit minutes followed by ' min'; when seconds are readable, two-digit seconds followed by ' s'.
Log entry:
2 h 41 min
